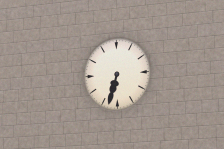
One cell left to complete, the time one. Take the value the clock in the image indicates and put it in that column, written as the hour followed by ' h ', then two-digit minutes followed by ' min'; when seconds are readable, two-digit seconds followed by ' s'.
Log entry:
6 h 33 min
